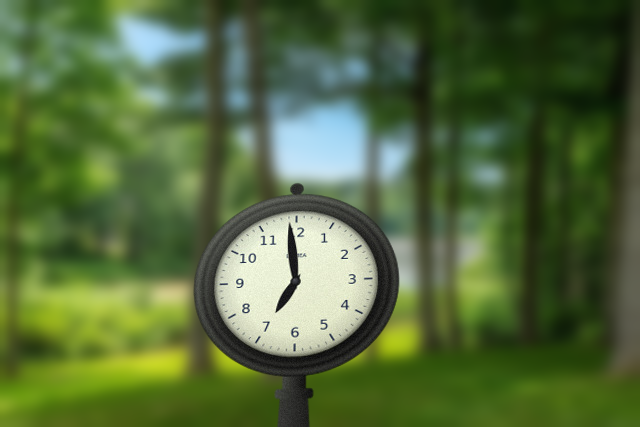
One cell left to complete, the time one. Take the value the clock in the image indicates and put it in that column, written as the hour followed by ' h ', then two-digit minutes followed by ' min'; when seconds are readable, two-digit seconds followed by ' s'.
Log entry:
6 h 59 min
